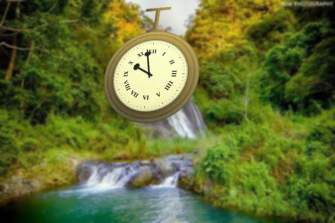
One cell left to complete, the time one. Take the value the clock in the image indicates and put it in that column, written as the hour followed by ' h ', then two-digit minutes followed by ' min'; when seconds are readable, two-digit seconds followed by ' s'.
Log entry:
9 h 58 min
